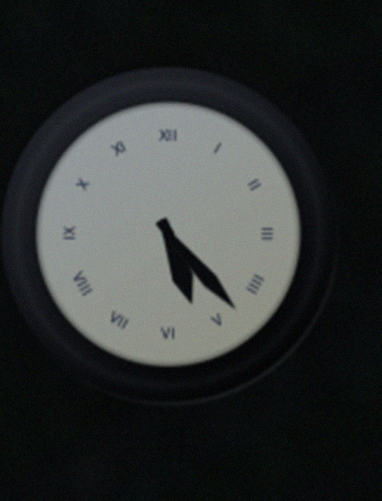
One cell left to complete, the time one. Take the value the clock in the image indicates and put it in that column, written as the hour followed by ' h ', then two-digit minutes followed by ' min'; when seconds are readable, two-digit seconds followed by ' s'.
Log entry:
5 h 23 min
